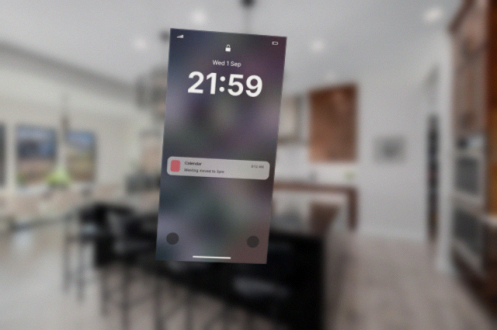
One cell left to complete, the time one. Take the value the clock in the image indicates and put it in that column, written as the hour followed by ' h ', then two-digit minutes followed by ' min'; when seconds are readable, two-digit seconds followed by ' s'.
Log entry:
21 h 59 min
